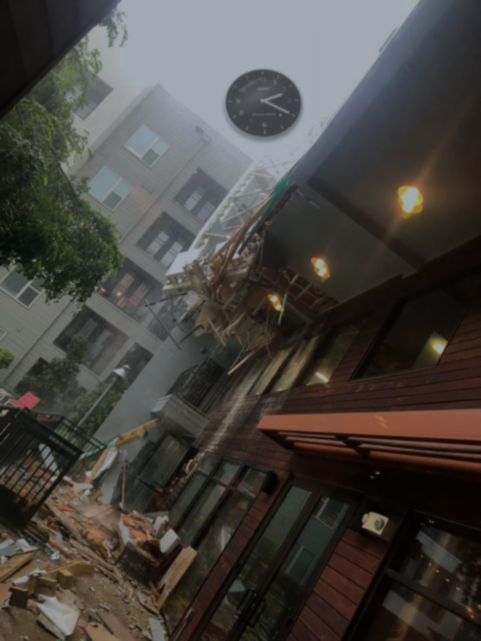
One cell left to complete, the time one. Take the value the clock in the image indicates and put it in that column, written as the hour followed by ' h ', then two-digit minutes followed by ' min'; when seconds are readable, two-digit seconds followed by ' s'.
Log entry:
2 h 20 min
